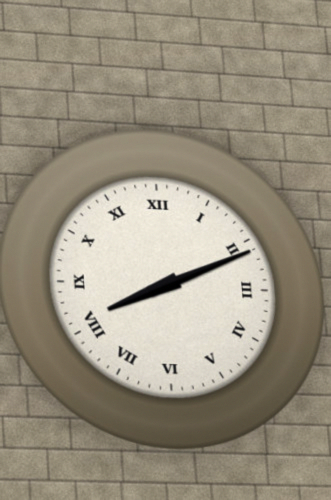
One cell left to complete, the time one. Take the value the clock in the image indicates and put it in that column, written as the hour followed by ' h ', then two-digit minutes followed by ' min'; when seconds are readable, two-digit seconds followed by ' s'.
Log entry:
8 h 11 min
